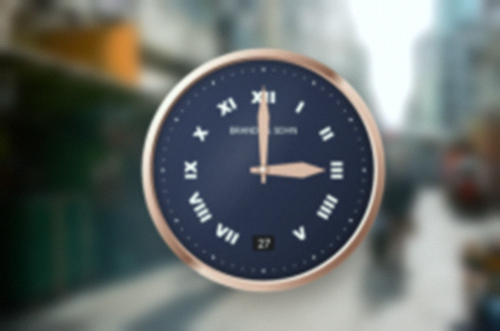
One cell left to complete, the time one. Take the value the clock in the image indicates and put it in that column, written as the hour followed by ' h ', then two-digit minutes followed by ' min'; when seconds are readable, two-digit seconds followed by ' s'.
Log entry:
3 h 00 min
